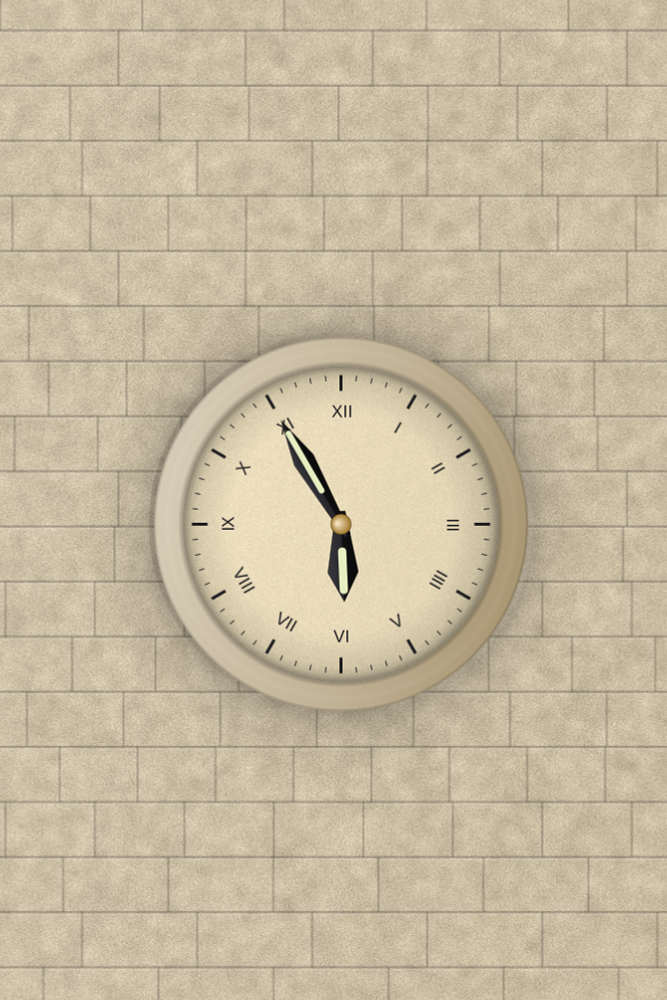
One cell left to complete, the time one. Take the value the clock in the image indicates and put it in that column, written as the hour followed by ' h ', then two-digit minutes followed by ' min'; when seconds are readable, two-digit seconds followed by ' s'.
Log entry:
5 h 55 min
